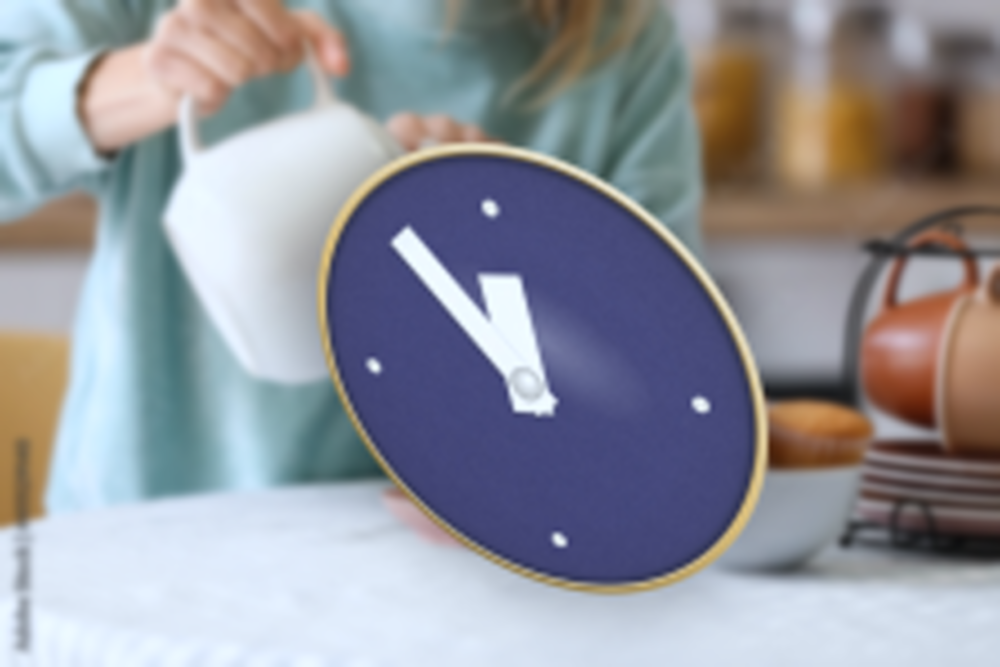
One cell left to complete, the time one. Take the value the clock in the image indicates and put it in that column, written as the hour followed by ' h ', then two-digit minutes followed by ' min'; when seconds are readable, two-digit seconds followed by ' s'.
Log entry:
11 h 54 min
